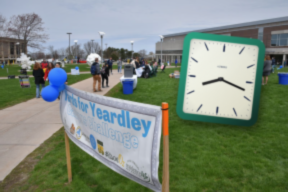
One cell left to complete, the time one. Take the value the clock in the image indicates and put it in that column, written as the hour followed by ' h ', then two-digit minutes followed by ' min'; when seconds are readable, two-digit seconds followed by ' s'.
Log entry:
8 h 18 min
